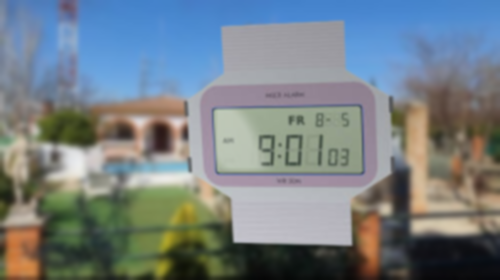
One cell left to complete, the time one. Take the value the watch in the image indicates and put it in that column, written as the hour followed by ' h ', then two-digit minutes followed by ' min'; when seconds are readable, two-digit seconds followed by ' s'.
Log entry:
9 h 01 min 03 s
